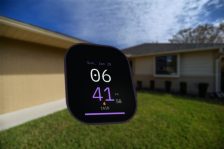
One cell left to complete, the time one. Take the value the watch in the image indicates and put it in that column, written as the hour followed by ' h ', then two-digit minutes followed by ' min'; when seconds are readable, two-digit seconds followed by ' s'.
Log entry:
6 h 41 min
